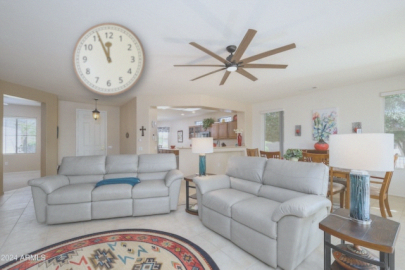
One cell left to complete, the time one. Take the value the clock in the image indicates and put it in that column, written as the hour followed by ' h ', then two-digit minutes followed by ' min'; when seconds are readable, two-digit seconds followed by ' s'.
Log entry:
11 h 56 min
